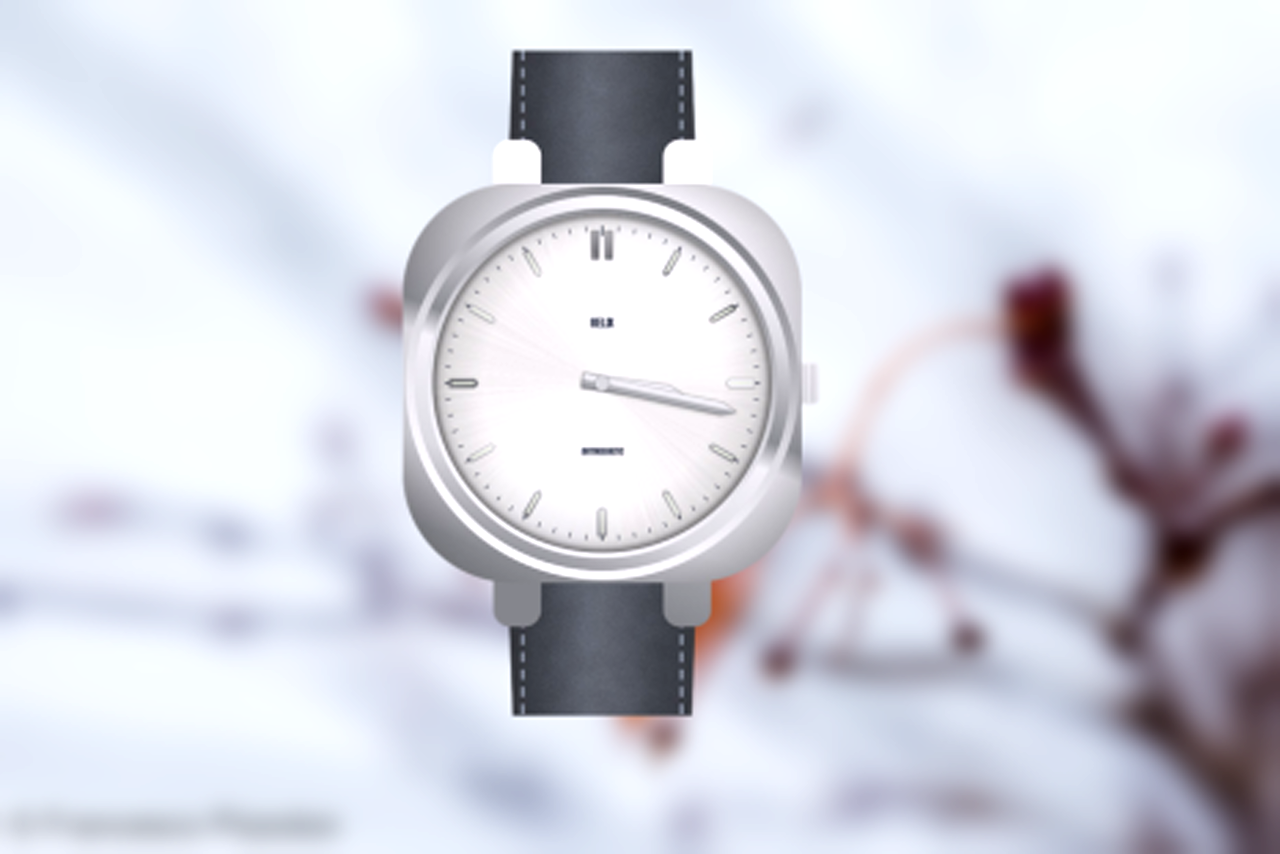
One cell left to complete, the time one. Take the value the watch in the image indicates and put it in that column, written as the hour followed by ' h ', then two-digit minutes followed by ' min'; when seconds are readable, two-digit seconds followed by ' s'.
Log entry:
3 h 17 min
